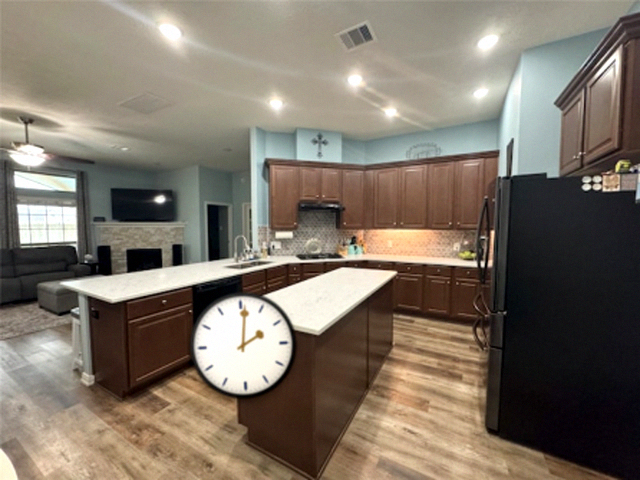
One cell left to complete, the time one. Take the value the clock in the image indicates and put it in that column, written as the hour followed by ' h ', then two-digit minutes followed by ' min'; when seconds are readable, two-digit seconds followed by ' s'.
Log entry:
2 h 01 min
